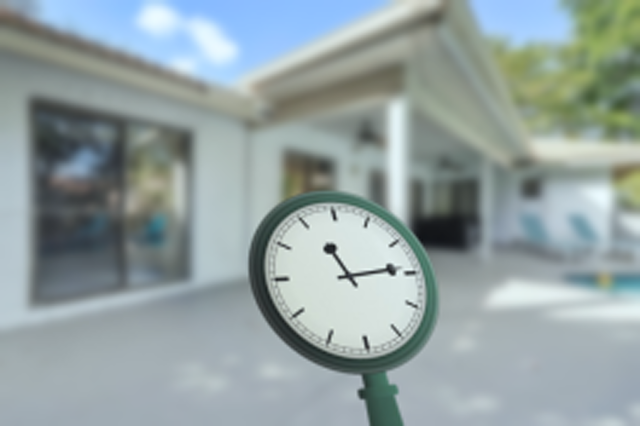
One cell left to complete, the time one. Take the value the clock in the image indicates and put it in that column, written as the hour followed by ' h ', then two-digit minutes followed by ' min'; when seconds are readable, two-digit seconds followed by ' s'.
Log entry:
11 h 14 min
